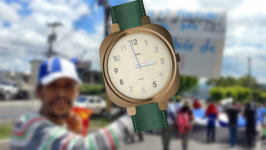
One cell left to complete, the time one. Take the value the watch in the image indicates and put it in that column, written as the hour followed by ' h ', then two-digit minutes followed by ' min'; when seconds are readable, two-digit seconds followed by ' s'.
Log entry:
2 h 58 min
